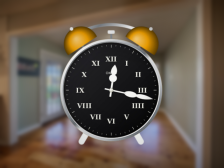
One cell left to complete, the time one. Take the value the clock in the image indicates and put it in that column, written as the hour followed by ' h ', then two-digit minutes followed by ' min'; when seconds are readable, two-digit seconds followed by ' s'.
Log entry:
12 h 17 min
